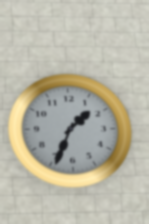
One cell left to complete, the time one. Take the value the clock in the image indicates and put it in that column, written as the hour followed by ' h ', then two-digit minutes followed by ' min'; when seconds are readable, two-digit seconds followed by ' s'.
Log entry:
1 h 34 min
